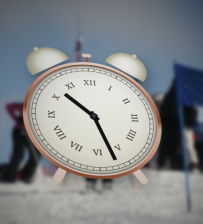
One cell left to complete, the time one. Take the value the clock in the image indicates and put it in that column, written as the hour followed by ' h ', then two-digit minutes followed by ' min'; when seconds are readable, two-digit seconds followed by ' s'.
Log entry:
10 h 27 min
